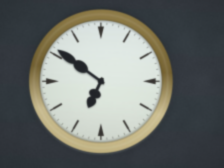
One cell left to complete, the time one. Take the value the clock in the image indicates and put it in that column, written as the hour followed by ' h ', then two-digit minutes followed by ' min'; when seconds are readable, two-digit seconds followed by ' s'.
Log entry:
6 h 51 min
